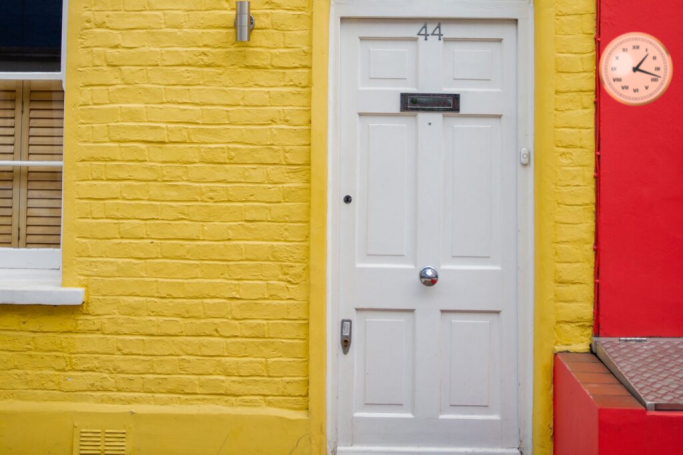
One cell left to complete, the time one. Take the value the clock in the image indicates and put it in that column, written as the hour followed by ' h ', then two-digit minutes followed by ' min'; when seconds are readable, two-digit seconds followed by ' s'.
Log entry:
1 h 18 min
